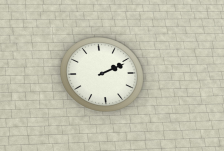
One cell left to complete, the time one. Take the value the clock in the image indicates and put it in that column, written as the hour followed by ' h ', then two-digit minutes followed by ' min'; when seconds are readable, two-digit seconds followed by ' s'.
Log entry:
2 h 11 min
